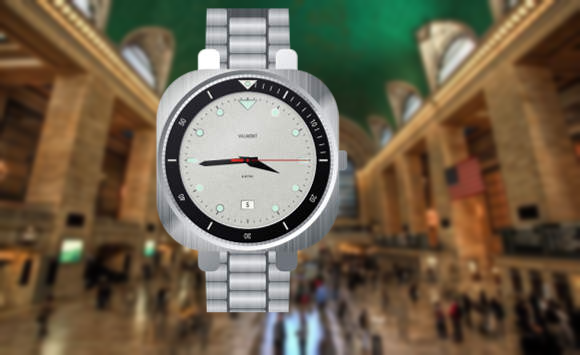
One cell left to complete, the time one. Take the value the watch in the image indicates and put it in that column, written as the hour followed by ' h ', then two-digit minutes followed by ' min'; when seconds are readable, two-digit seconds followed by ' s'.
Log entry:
3 h 44 min 15 s
